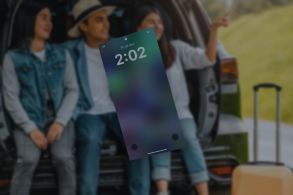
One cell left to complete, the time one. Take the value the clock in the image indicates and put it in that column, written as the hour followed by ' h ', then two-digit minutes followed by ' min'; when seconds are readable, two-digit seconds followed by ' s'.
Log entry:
2 h 02 min
